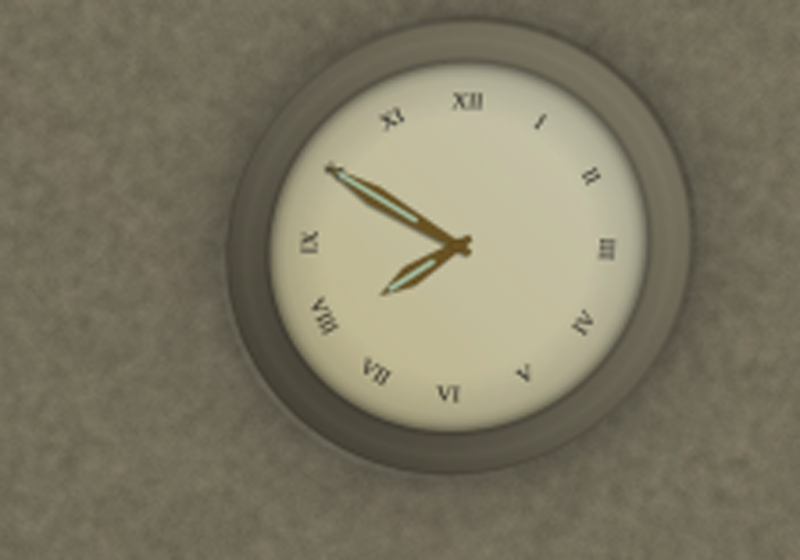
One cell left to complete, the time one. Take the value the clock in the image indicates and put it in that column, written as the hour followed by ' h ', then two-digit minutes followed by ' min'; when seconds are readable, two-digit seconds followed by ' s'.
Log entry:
7 h 50 min
